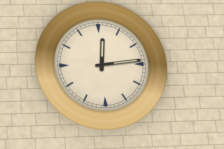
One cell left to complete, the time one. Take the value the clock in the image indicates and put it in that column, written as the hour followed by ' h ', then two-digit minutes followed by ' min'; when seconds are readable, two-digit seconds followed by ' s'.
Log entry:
12 h 14 min
